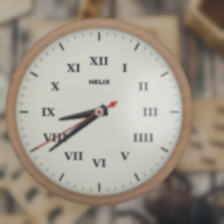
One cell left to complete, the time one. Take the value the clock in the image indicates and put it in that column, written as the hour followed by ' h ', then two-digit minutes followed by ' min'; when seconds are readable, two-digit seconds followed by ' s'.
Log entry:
8 h 38 min 40 s
